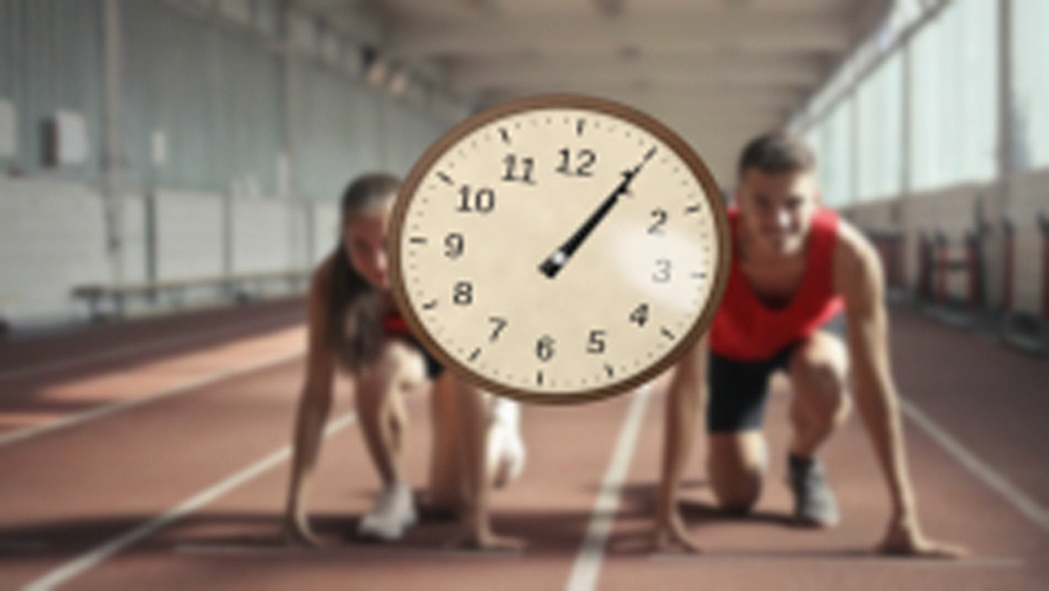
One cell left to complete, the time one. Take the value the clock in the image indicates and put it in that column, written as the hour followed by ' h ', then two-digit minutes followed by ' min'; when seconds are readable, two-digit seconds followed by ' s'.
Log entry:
1 h 05 min
